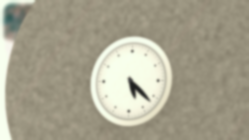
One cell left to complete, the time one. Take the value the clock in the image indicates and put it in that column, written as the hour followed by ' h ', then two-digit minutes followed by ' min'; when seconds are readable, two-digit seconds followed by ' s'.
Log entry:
5 h 22 min
